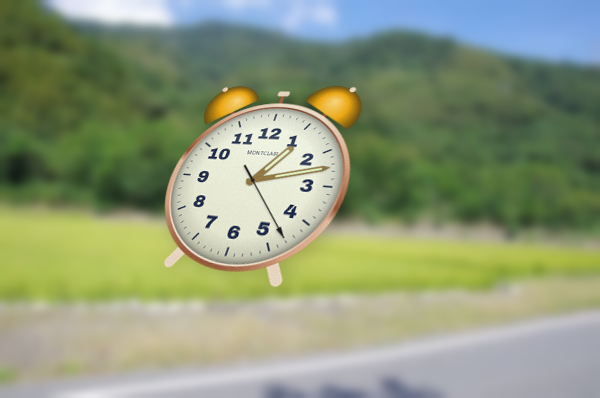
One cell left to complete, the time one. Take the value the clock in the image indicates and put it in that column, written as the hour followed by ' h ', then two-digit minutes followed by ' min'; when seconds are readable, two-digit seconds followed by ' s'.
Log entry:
1 h 12 min 23 s
